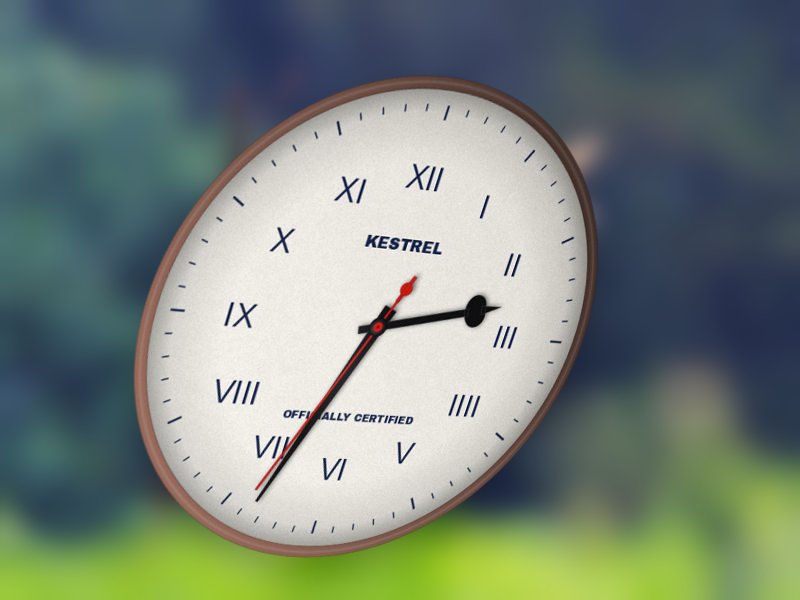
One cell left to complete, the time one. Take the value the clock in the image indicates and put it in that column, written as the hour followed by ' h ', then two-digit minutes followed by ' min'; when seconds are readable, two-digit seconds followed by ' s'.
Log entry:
2 h 33 min 34 s
